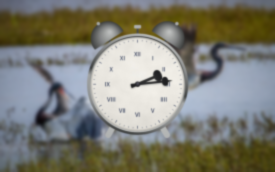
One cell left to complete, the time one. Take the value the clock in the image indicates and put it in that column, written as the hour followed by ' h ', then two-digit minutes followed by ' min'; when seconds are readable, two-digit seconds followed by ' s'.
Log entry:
2 h 14 min
